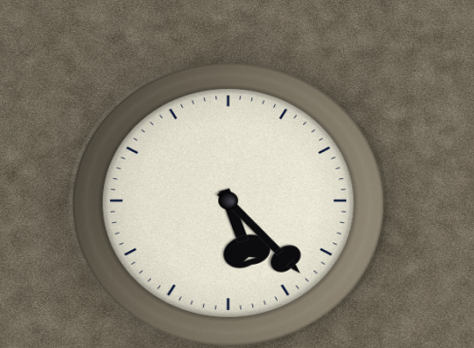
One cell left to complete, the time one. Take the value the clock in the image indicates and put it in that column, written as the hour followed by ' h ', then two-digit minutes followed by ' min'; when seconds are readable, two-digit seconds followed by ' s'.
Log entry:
5 h 23 min
